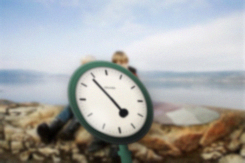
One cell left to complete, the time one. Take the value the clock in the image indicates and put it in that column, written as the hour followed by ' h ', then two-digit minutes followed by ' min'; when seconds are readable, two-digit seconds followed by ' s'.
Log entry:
4 h 54 min
